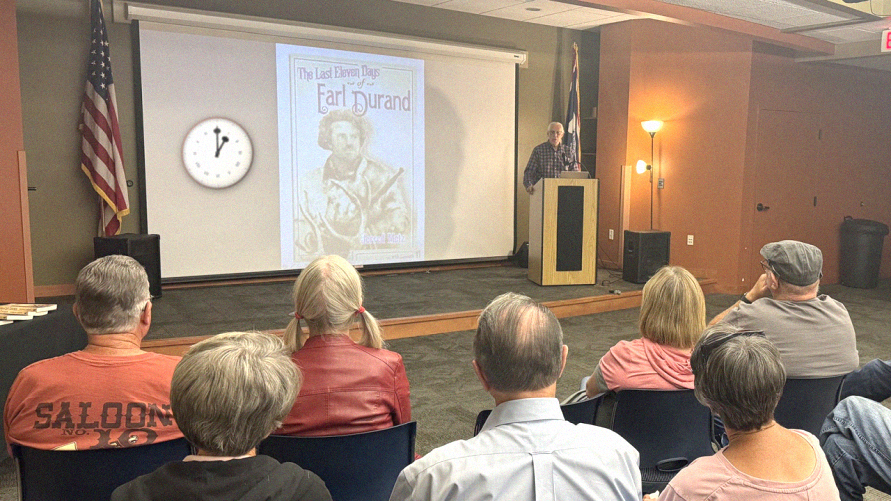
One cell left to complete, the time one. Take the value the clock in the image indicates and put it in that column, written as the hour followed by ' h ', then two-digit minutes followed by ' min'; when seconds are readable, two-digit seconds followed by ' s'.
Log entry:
1 h 00 min
